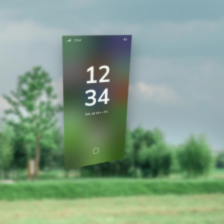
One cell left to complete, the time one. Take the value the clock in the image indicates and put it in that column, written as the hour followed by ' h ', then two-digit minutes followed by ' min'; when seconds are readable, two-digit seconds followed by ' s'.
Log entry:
12 h 34 min
